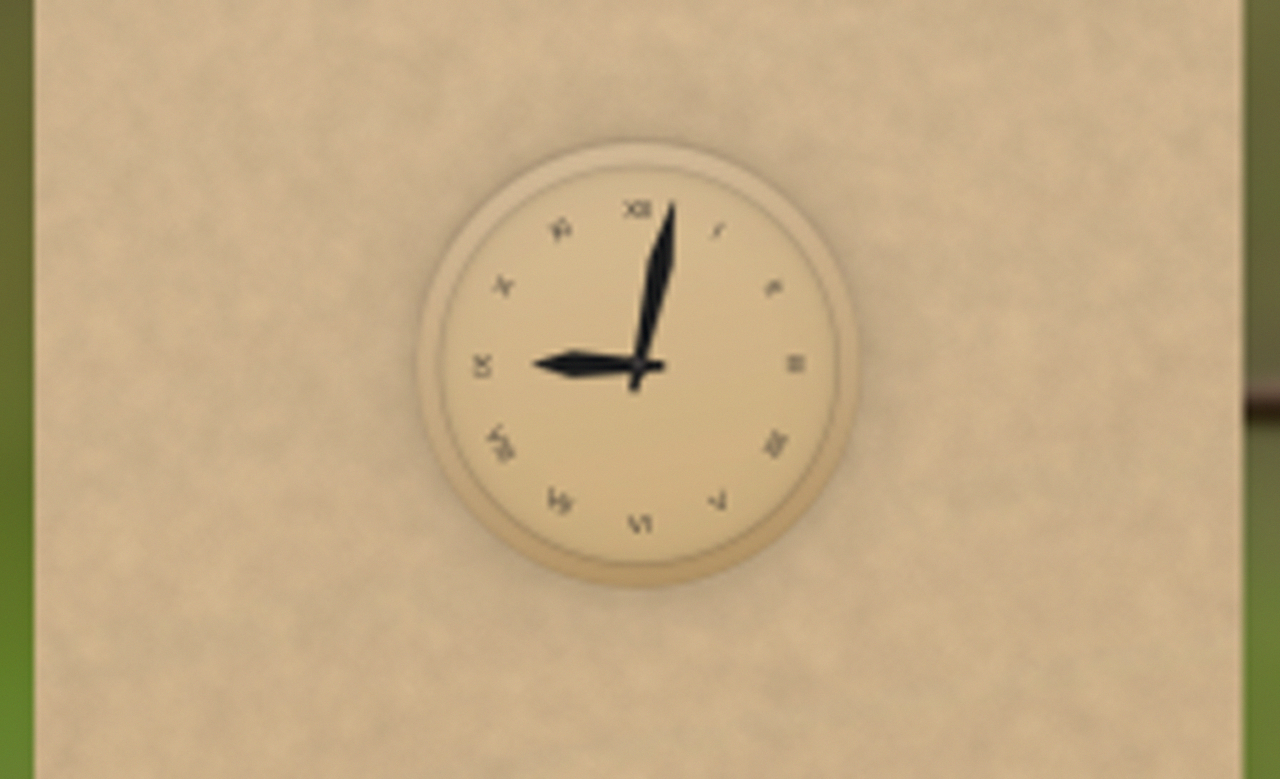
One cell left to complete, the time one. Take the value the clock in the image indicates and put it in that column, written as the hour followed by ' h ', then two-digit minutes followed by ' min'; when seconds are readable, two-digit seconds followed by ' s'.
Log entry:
9 h 02 min
